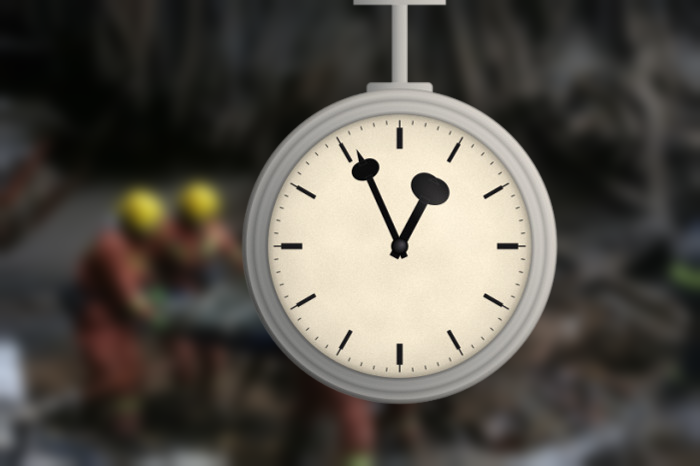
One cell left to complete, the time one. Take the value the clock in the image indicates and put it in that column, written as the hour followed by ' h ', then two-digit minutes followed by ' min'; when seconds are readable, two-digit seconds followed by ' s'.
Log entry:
12 h 56 min
